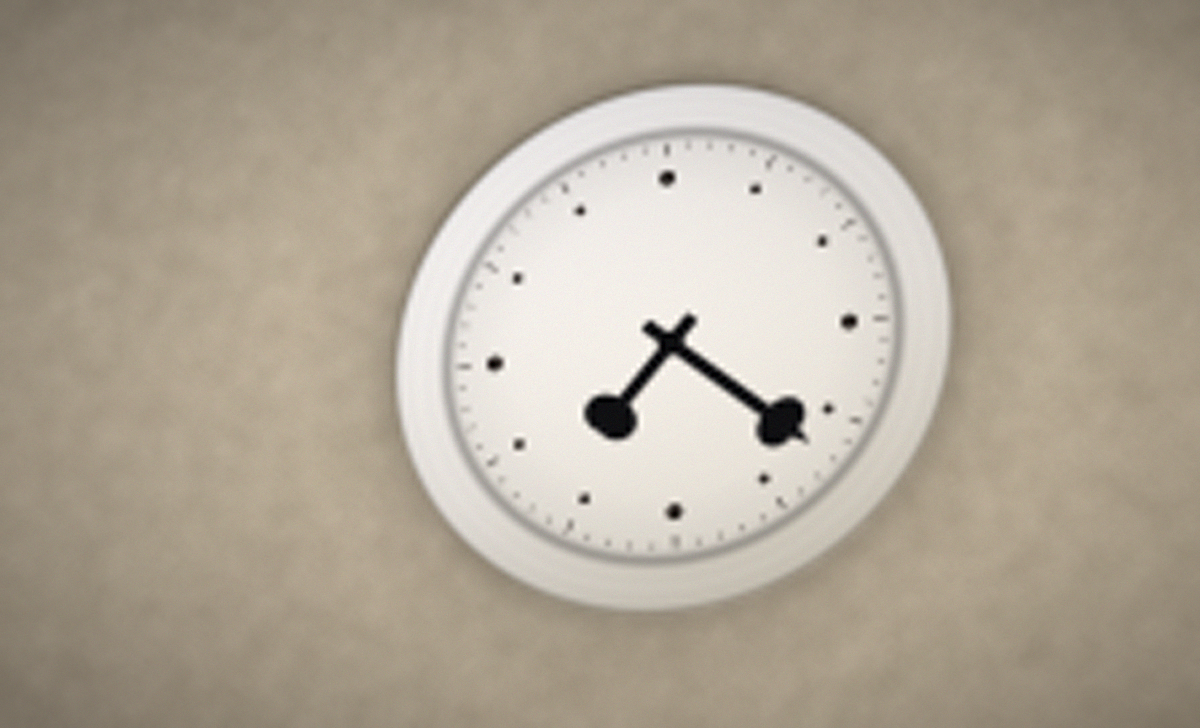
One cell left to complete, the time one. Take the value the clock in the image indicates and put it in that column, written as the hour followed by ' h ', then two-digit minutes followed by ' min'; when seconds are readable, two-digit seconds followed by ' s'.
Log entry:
7 h 22 min
